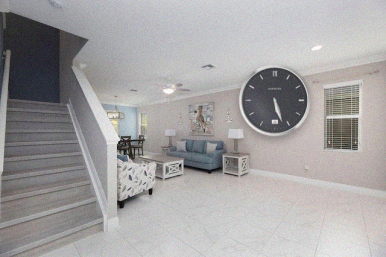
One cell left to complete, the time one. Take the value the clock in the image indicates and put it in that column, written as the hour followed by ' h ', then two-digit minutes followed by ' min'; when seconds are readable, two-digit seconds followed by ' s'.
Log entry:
5 h 27 min
